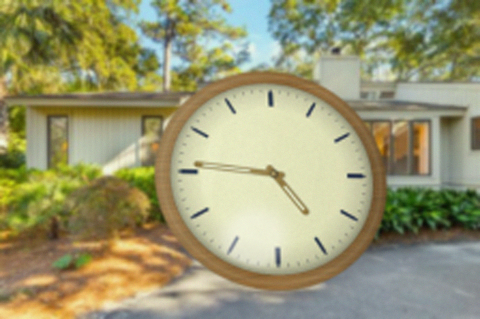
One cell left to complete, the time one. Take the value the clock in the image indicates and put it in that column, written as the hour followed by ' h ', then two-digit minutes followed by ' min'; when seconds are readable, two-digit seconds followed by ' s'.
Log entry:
4 h 46 min
